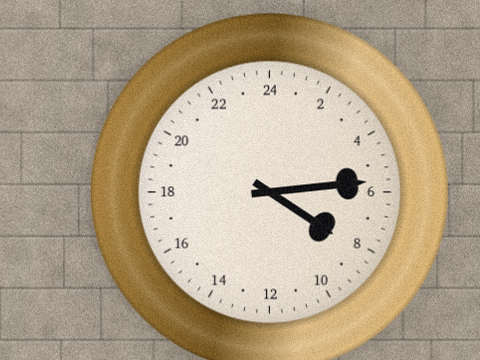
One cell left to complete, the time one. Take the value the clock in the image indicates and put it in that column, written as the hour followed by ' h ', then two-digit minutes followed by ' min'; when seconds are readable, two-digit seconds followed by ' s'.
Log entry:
8 h 14 min
